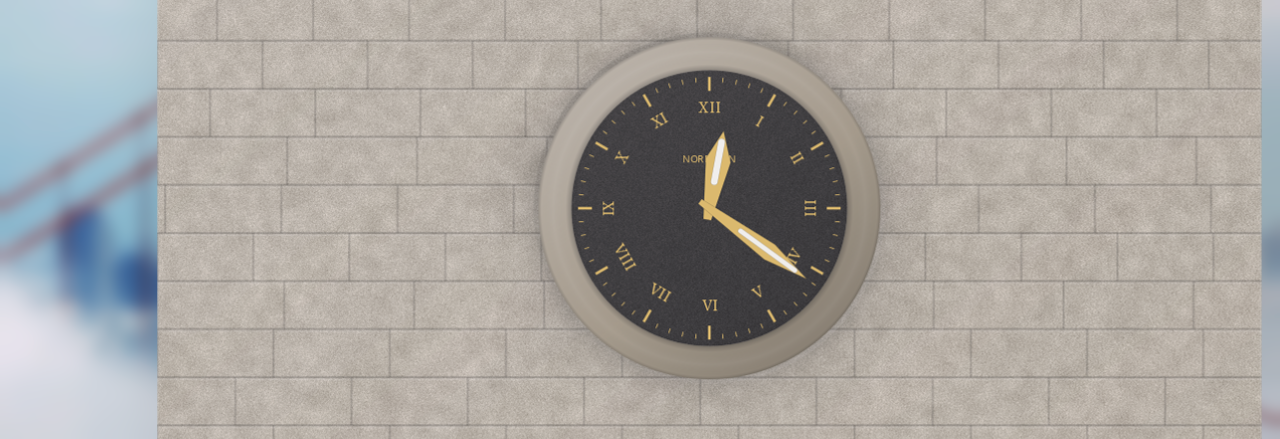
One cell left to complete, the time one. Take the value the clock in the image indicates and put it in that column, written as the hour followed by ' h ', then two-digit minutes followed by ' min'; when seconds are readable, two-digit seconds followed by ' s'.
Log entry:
12 h 21 min
